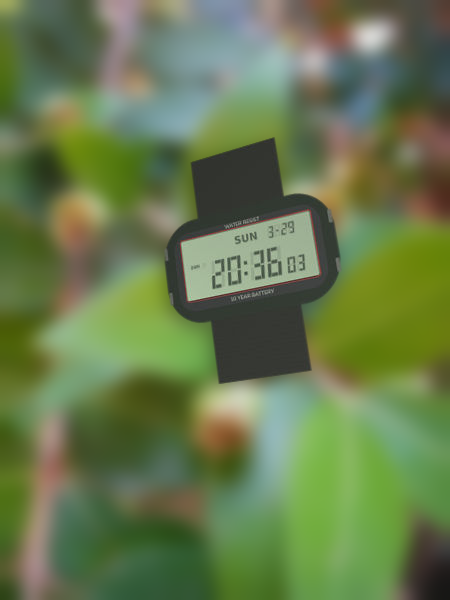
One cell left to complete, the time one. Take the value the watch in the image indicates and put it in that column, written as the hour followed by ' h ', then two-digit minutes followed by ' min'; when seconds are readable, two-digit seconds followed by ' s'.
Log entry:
20 h 36 min 03 s
